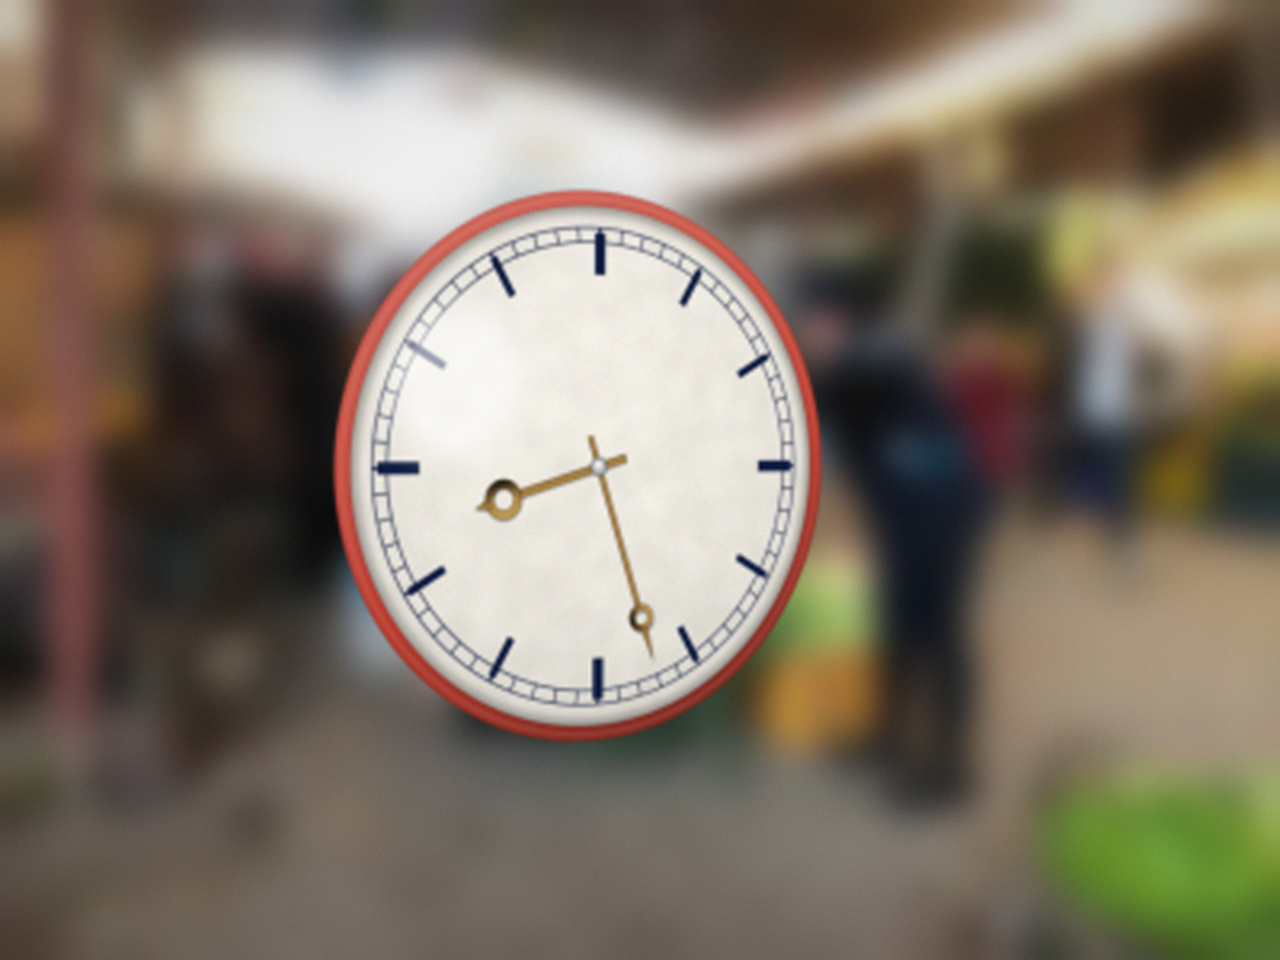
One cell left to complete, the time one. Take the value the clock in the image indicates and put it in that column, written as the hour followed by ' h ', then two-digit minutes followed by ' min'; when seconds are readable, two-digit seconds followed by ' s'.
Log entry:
8 h 27 min
